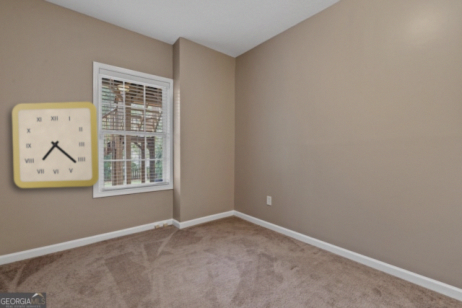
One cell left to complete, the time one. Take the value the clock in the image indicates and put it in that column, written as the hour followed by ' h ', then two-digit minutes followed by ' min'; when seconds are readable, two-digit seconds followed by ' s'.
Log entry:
7 h 22 min
